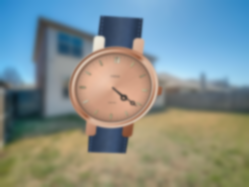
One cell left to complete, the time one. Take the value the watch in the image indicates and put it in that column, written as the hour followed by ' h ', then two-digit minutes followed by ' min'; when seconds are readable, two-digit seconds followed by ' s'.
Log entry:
4 h 21 min
